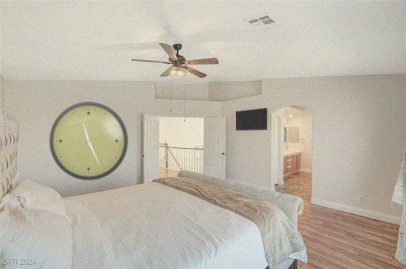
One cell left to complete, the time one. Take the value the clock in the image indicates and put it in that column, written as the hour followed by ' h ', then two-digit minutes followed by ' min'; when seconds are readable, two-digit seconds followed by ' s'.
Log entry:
11 h 26 min
